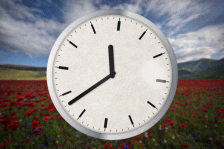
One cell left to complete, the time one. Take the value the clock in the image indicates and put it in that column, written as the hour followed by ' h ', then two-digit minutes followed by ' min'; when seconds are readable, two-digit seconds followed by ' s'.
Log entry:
11 h 38 min
